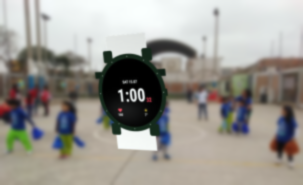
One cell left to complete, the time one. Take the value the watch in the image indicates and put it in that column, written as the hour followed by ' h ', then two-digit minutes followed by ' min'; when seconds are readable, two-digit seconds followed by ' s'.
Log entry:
1 h 00 min
